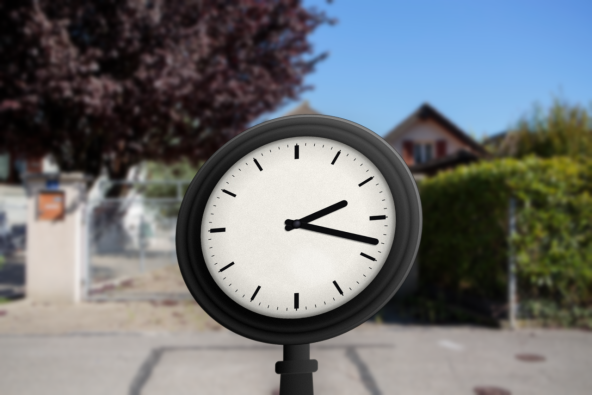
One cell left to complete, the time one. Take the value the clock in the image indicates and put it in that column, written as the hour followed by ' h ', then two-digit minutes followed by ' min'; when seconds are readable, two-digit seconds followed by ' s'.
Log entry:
2 h 18 min
